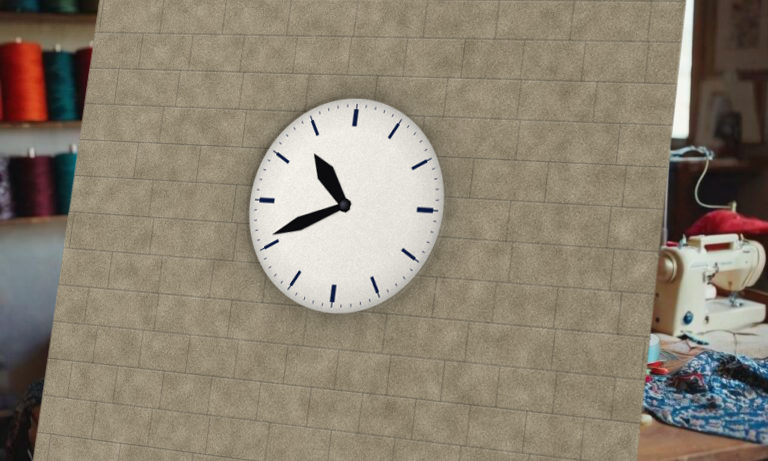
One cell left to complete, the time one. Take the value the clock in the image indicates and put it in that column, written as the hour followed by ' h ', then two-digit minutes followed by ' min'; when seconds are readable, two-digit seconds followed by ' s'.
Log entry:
10 h 41 min
